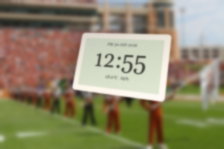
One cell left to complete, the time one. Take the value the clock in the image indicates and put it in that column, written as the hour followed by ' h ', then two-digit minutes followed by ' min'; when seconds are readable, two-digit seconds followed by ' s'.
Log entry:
12 h 55 min
